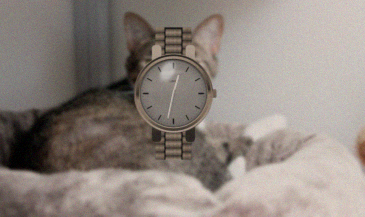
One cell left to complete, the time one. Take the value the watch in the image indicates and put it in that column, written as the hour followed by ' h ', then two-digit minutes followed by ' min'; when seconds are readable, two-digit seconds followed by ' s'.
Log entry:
12 h 32 min
